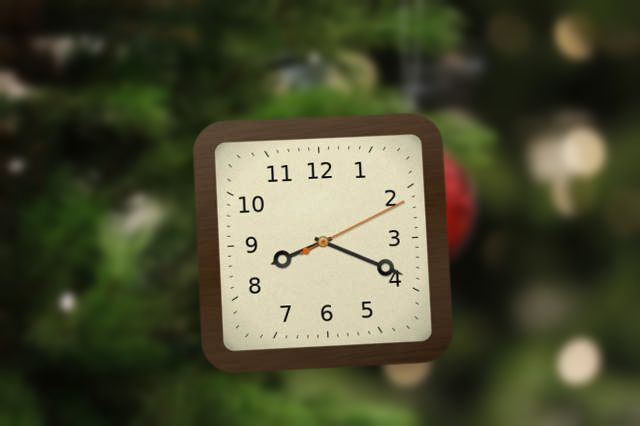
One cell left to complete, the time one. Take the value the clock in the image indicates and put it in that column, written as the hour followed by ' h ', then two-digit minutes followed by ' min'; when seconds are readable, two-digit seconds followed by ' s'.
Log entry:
8 h 19 min 11 s
